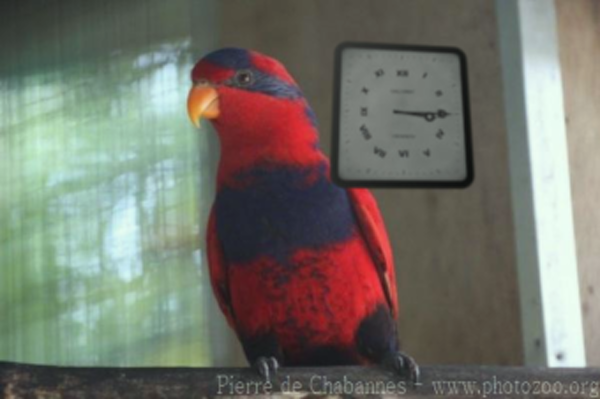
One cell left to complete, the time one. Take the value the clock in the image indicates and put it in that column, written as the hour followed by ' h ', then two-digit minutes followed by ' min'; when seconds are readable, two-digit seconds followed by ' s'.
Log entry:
3 h 15 min
